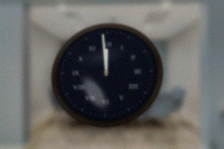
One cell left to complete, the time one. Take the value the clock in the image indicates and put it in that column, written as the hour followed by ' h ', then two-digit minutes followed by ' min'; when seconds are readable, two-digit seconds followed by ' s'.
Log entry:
11 h 59 min
